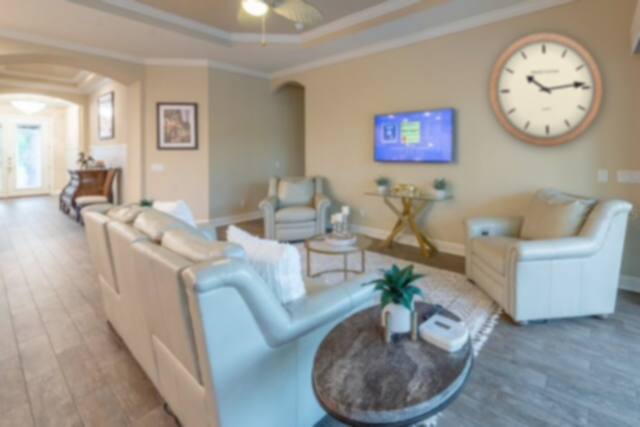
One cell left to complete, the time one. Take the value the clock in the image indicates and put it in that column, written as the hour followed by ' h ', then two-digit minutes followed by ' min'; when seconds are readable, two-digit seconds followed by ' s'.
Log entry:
10 h 14 min
